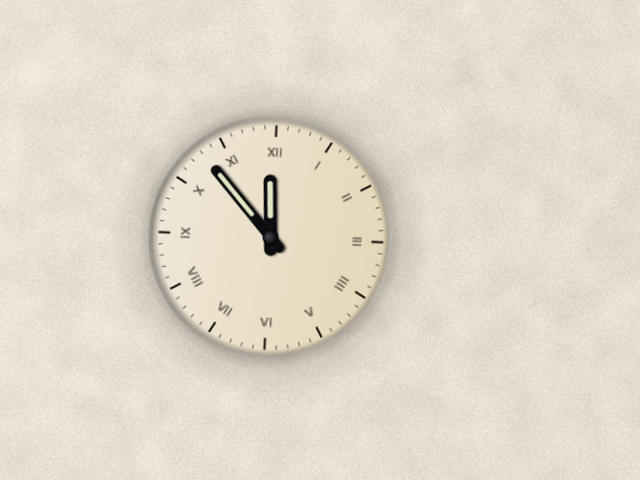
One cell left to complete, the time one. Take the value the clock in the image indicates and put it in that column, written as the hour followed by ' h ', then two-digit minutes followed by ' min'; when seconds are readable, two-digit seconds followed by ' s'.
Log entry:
11 h 53 min
